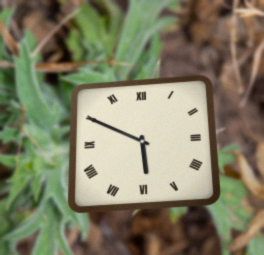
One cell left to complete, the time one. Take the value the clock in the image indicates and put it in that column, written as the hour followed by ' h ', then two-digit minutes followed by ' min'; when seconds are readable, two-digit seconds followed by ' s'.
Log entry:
5 h 50 min
